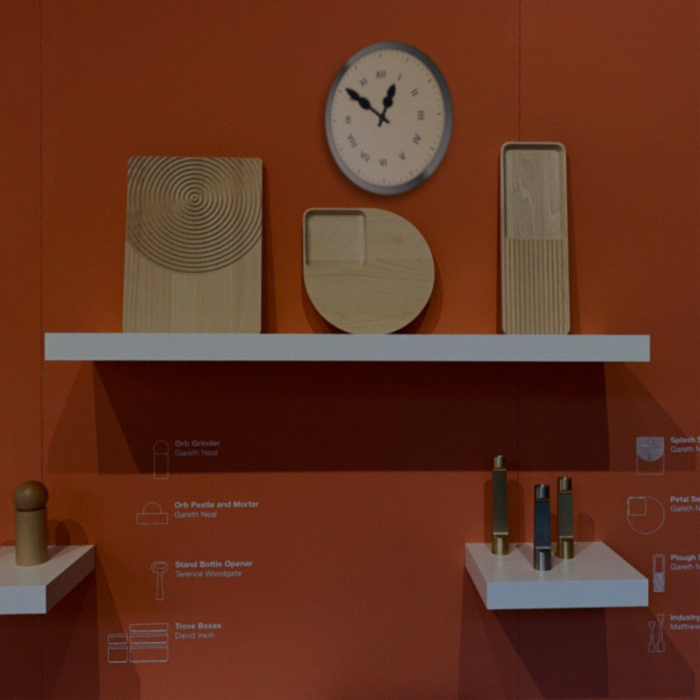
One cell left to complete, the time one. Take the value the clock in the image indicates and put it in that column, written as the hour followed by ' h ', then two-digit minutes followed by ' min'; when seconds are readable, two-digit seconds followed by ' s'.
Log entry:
12 h 51 min
